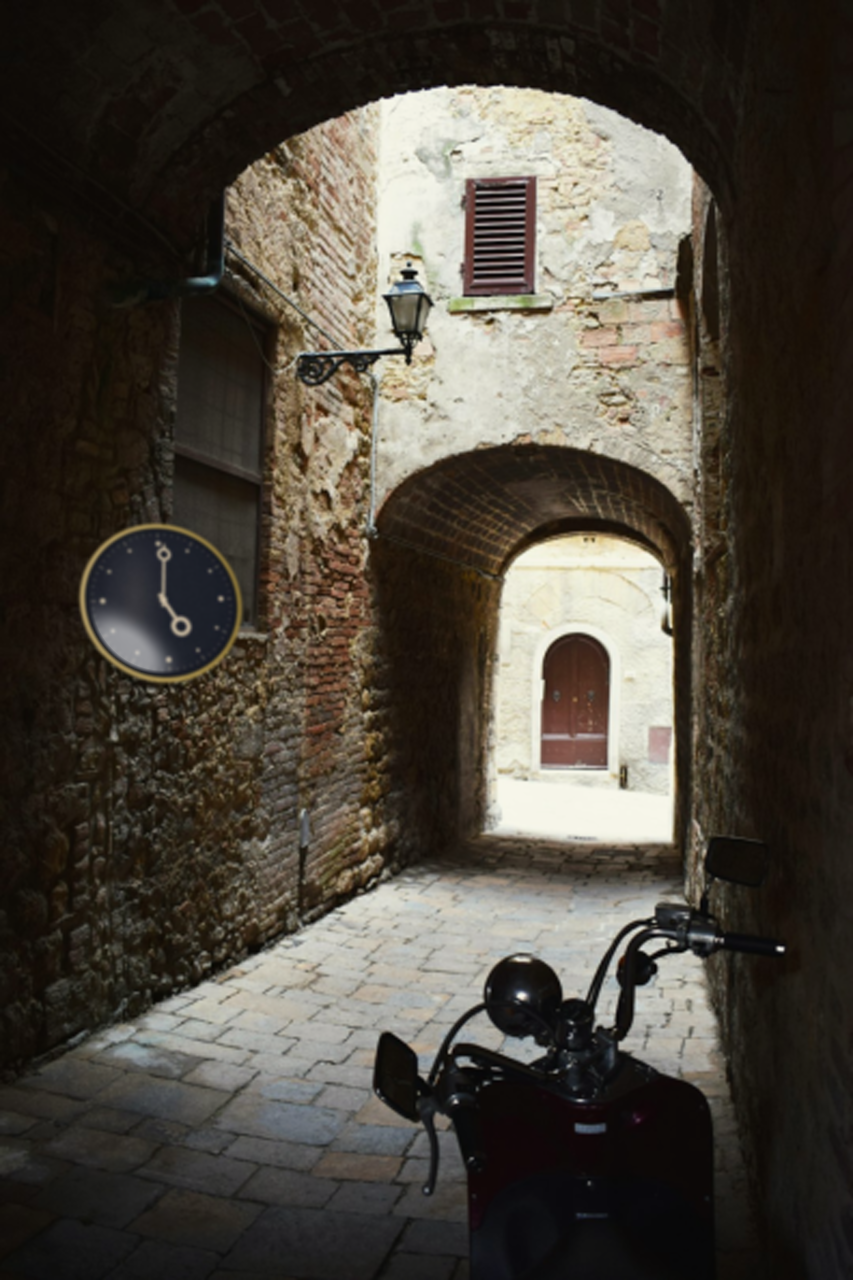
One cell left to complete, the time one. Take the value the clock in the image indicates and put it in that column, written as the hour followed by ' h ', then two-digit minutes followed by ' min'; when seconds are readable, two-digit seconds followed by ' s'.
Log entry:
5 h 01 min
